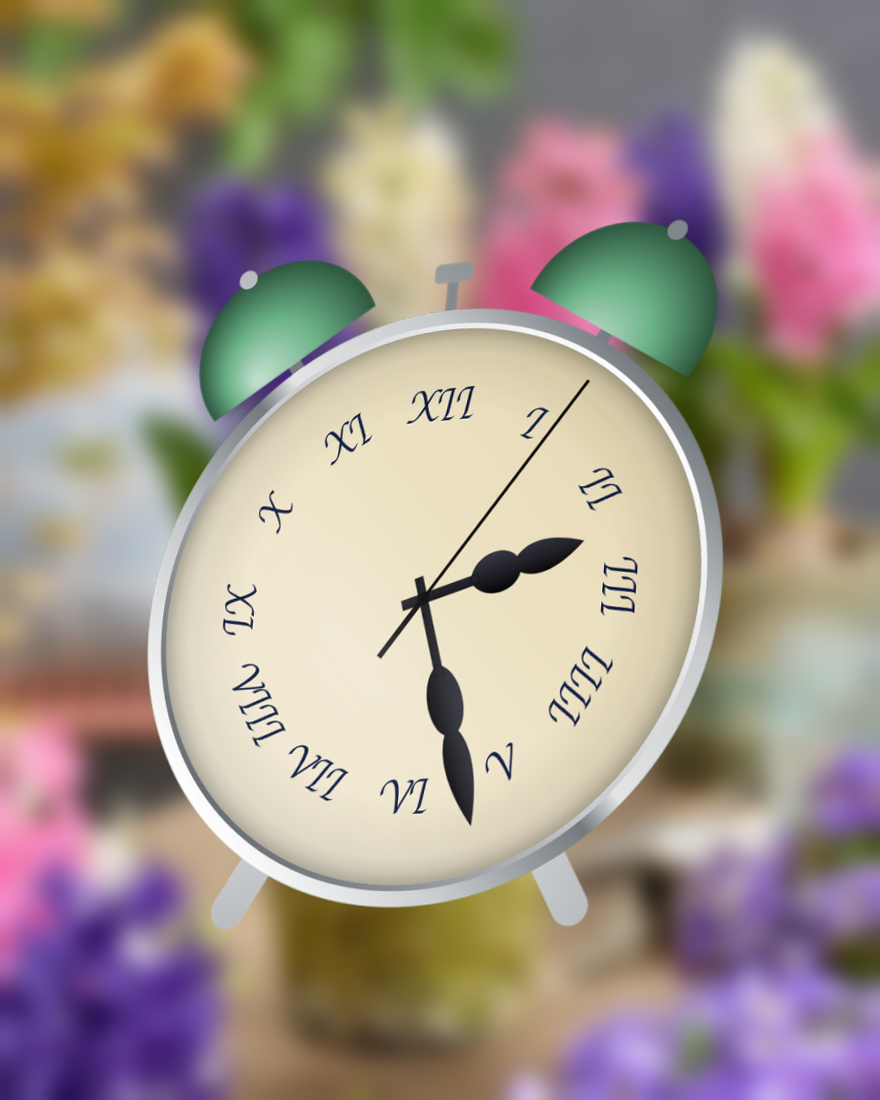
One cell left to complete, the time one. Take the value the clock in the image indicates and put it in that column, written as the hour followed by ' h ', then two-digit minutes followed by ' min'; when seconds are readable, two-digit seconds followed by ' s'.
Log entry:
2 h 27 min 06 s
